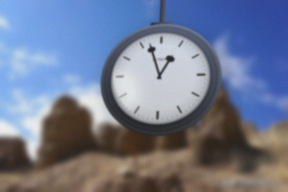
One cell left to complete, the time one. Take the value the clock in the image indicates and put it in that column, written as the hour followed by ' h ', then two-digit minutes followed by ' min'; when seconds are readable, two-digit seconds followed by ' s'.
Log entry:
12 h 57 min
